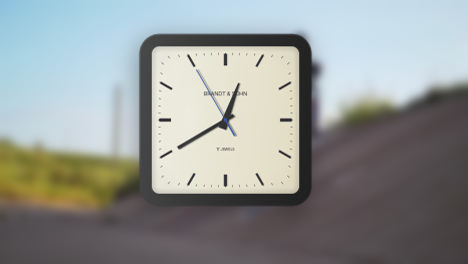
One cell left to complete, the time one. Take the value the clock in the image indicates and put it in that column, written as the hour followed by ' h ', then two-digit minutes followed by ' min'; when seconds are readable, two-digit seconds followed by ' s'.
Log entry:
12 h 39 min 55 s
